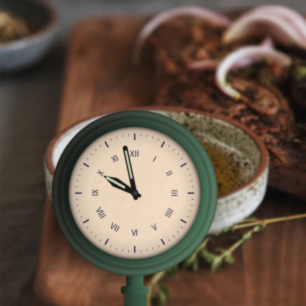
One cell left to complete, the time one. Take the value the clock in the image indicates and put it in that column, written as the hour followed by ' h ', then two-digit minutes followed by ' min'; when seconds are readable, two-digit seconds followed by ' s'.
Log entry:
9 h 58 min
